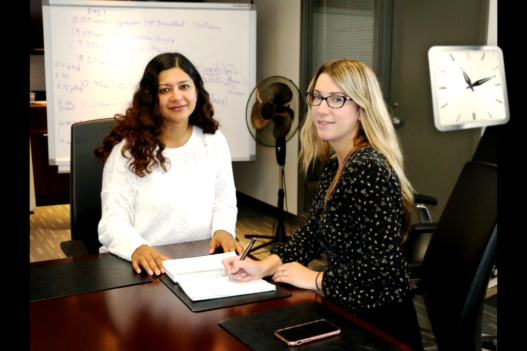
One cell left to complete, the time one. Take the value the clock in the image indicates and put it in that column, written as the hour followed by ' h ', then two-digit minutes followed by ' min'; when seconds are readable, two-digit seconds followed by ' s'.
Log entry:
11 h 12 min
